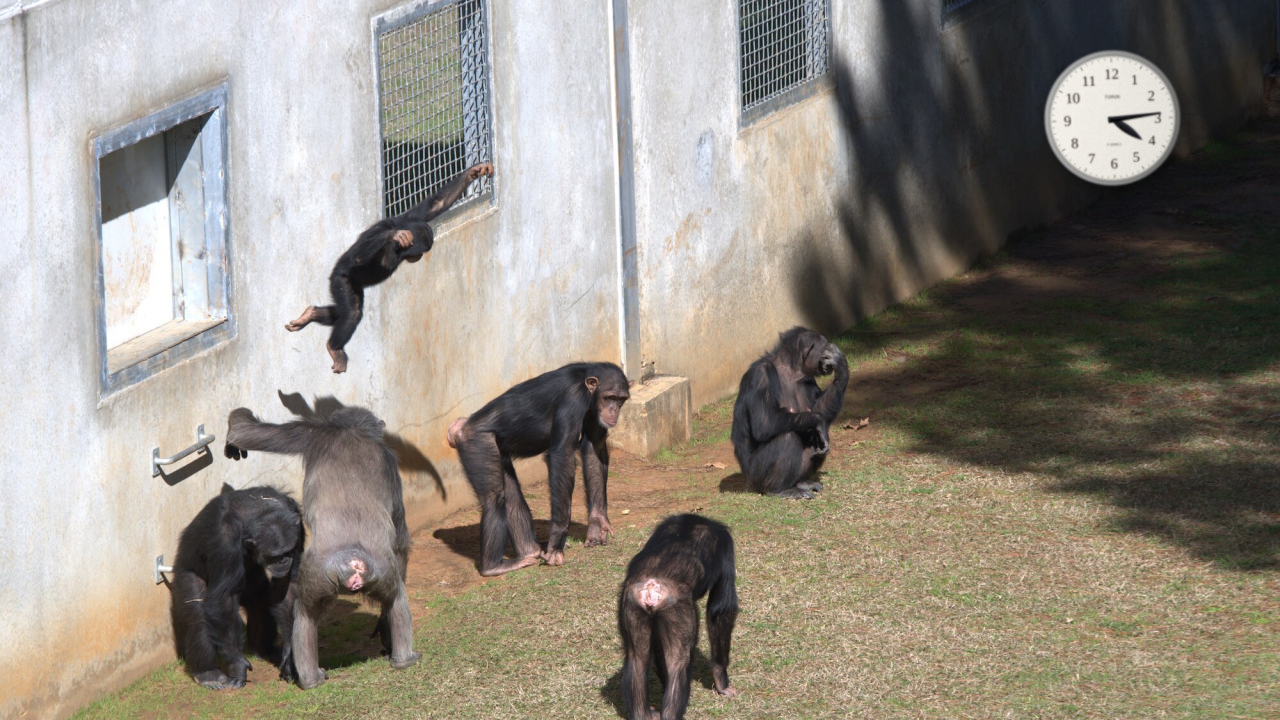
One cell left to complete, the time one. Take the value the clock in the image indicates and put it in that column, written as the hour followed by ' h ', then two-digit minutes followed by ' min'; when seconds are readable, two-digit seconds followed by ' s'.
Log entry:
4 h 14 min
